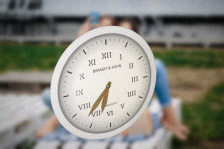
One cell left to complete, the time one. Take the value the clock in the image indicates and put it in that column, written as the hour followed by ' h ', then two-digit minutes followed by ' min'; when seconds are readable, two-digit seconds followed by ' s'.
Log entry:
6 h 37 min
